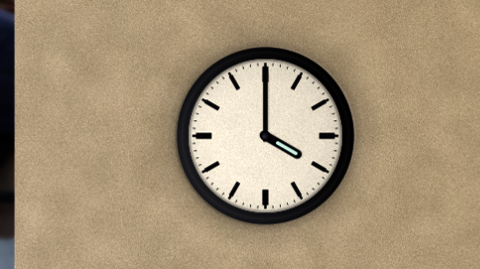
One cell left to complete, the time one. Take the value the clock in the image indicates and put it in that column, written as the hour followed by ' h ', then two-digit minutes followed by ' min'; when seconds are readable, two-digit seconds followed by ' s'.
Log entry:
4 h 00 min
